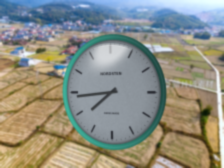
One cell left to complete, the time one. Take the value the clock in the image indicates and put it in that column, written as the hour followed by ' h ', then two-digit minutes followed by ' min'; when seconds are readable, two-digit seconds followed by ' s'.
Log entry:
7 h 44 min
